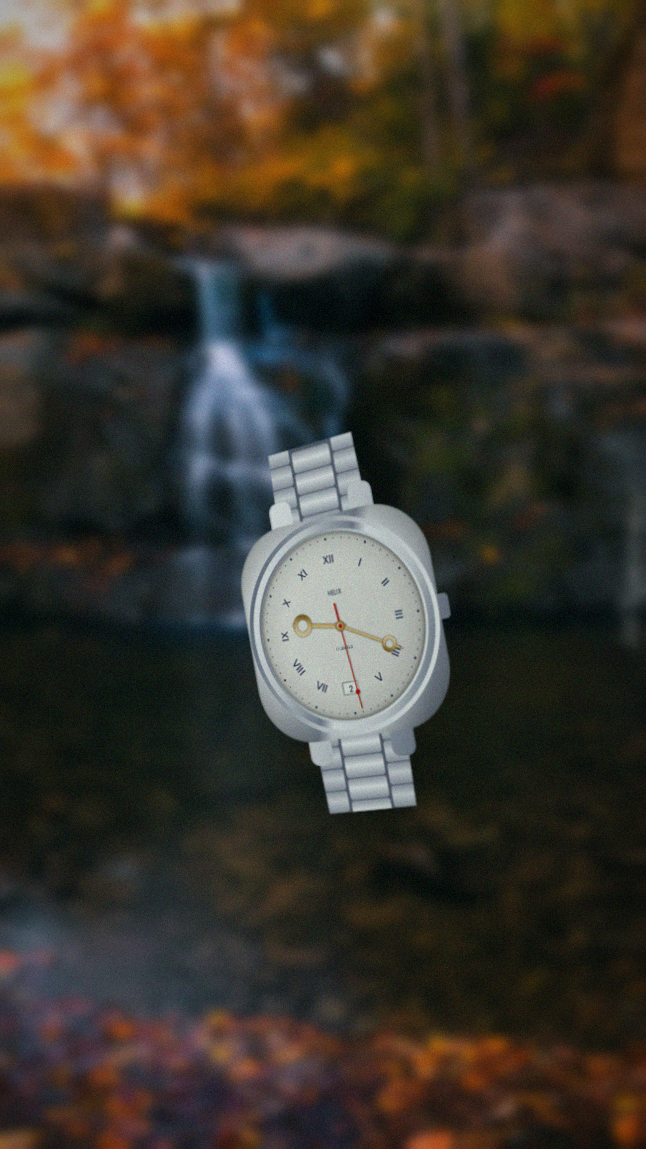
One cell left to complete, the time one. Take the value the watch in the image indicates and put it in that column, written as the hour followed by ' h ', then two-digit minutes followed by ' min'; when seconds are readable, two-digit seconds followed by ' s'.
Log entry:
9 h 19 min 29 s
